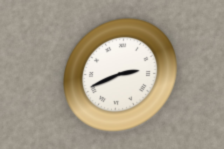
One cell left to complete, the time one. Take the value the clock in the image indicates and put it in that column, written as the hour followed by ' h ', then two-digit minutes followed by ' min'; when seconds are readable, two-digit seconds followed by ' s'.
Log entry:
2 h 41 min
